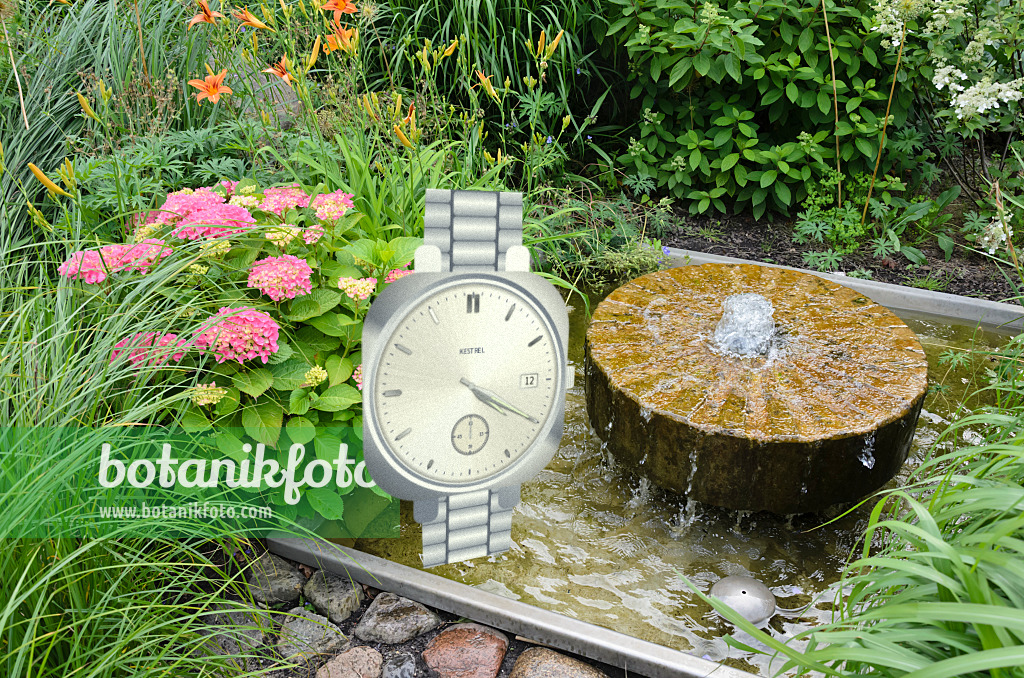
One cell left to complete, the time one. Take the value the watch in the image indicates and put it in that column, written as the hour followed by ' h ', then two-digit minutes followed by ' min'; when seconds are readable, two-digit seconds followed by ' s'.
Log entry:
4 h 20 min
